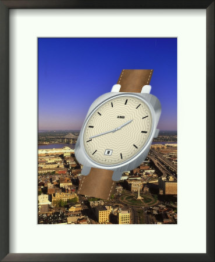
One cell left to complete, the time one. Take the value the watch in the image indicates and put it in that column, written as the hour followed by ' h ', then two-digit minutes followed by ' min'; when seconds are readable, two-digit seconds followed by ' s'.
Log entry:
1 h 41 min
